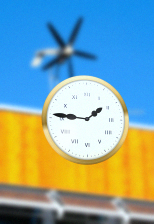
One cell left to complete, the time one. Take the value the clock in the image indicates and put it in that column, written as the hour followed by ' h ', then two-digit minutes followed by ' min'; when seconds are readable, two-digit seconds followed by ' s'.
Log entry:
1 h 46 min
